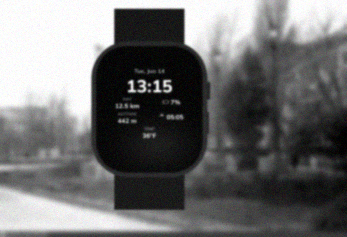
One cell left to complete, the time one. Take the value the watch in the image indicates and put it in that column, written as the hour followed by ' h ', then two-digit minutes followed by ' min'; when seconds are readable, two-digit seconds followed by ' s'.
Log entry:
13 h 15 min
